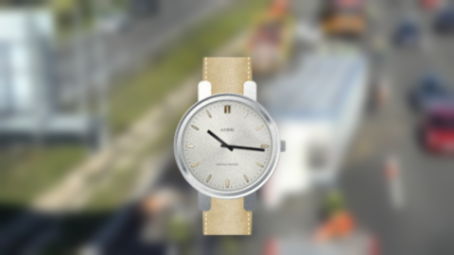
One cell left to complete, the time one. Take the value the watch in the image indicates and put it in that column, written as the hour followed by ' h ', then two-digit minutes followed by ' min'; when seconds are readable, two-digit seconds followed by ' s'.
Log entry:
10 h 16 min
